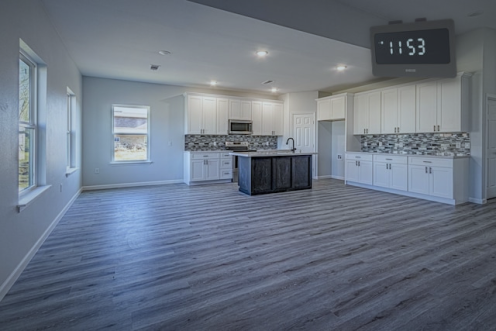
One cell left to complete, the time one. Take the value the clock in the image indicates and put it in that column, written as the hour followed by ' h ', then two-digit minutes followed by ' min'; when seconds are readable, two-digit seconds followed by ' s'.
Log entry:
11 h 53 min
